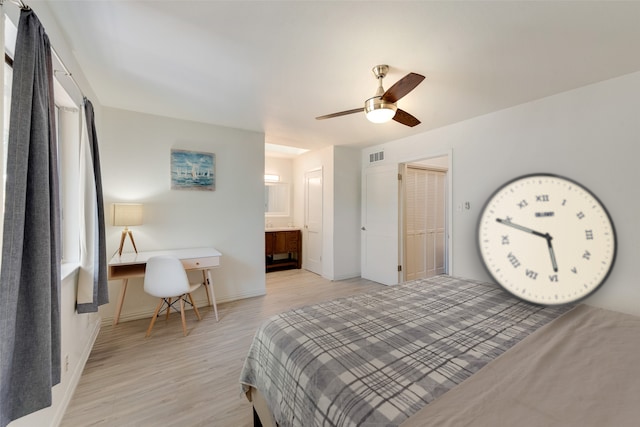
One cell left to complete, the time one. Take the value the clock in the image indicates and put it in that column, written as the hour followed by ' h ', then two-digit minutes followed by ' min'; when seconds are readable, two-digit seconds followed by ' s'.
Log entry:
5 h 49 min
